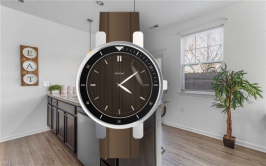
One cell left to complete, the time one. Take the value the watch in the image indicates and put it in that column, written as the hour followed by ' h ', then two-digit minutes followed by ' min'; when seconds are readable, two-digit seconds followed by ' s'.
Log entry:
4 h 09 min
